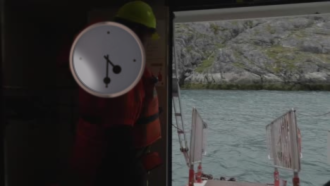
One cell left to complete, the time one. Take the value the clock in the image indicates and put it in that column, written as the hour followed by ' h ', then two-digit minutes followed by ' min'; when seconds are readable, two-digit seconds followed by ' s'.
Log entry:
4 h 30 min
